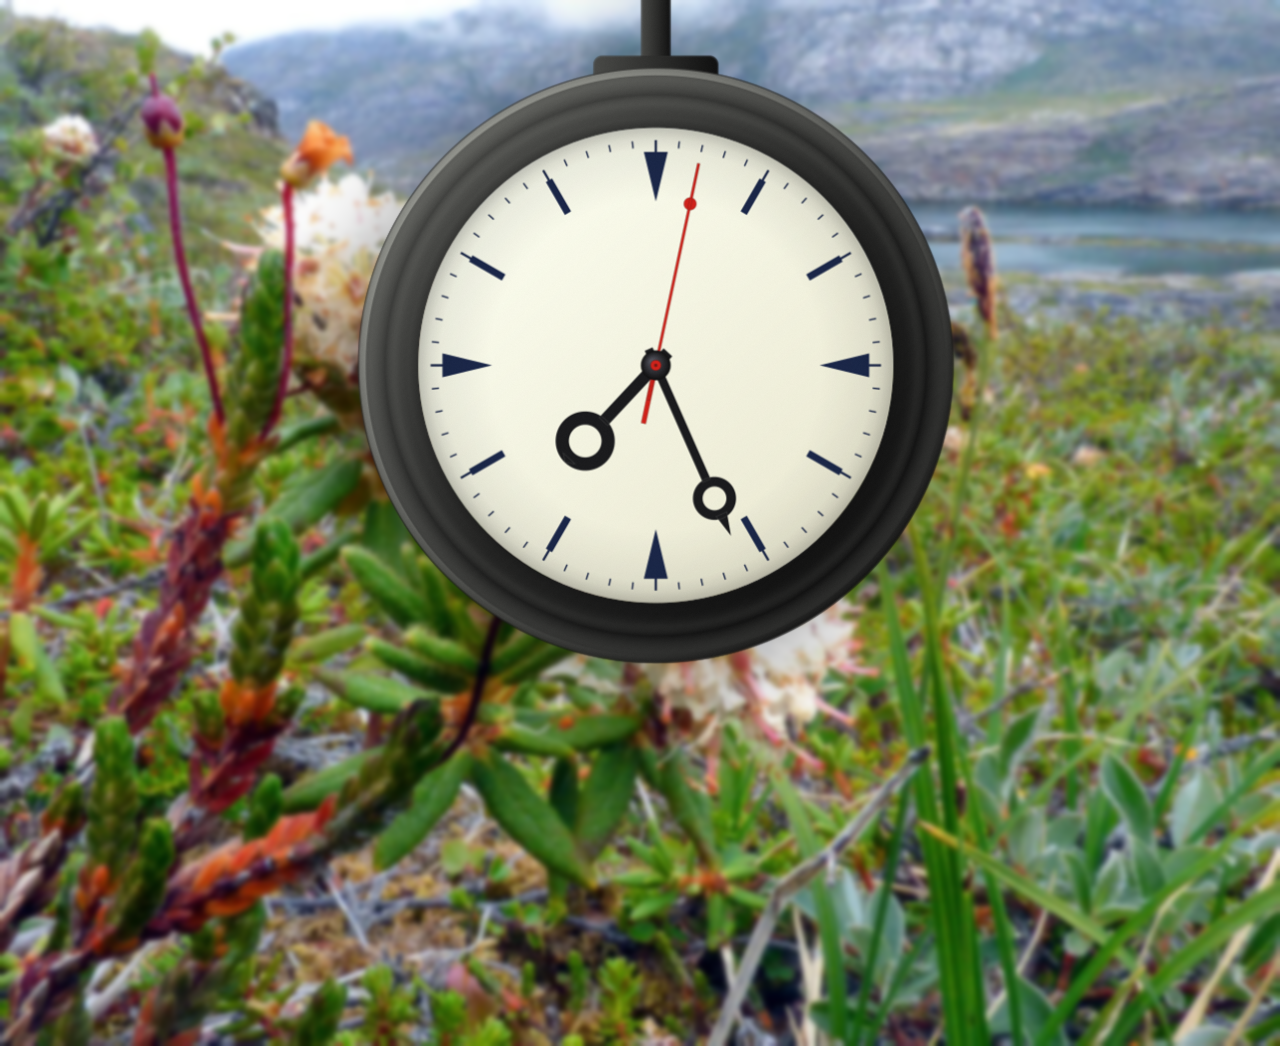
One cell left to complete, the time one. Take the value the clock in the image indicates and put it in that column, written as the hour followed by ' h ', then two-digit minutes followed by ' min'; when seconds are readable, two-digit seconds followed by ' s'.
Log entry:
7 h 26 min 02 s
